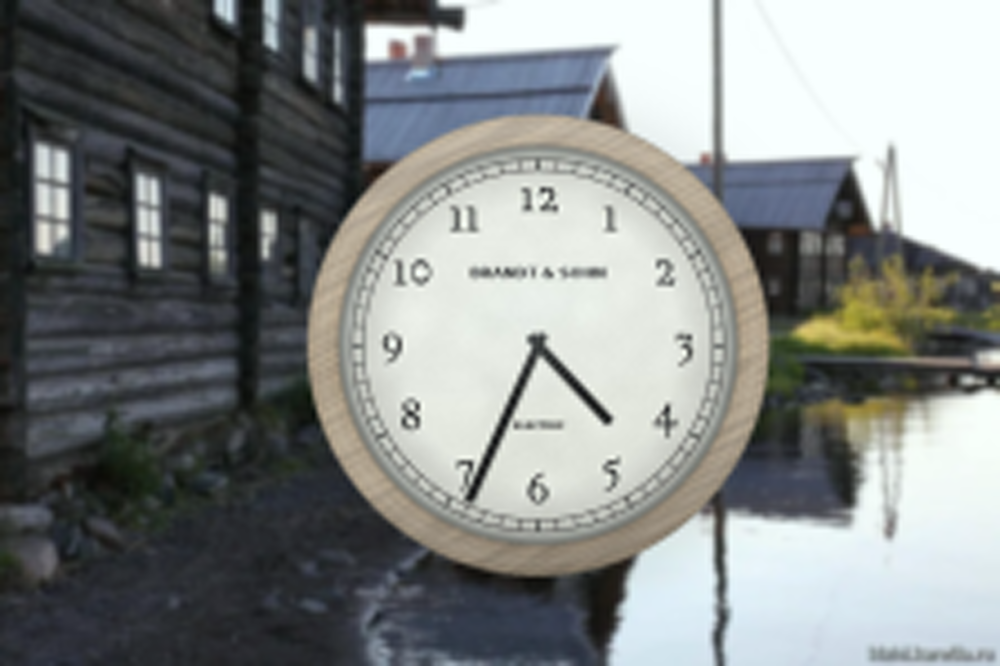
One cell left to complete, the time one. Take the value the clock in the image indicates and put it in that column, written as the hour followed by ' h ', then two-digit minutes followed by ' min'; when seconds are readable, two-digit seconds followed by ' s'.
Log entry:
4 h 34 min
